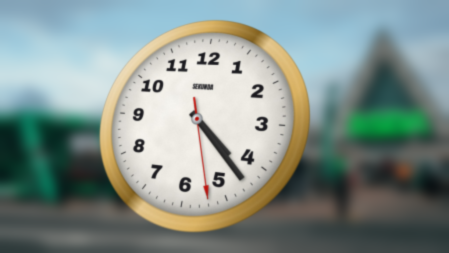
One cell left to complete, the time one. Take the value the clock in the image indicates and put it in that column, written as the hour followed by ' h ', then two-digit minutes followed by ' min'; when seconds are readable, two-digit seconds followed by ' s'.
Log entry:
4 h 22 min 27 s
